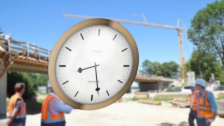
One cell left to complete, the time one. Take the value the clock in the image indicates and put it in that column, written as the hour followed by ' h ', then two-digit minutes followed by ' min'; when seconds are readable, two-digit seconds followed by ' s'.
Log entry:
8 h 28 min
